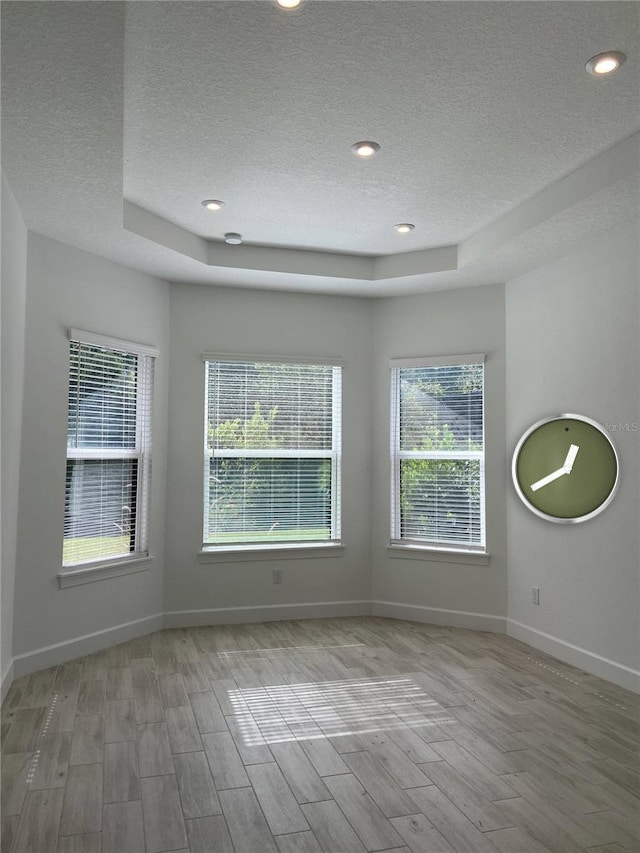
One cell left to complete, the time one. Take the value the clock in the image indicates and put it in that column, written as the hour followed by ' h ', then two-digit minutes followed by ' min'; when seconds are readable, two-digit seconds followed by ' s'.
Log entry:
12 h 40 min
